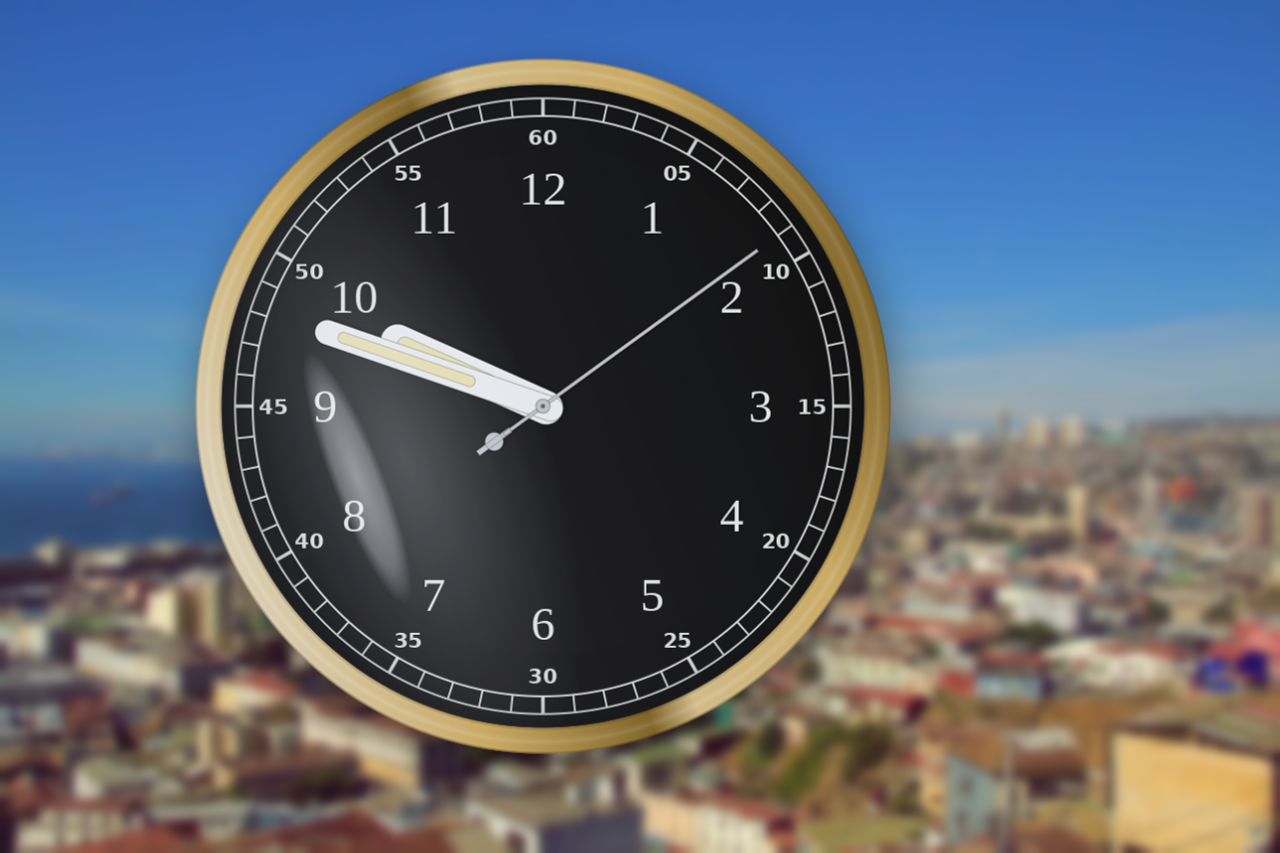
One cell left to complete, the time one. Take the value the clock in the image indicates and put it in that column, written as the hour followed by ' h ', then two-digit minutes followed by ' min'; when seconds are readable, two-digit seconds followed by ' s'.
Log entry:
9 h 48 min 09 s
